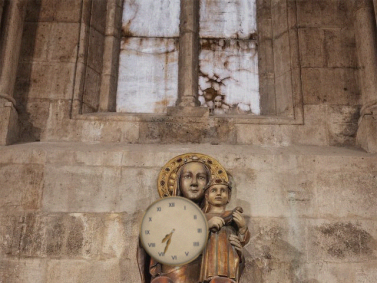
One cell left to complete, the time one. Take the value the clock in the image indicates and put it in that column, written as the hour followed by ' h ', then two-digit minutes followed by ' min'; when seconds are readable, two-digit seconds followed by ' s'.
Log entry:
7 h 34 min
